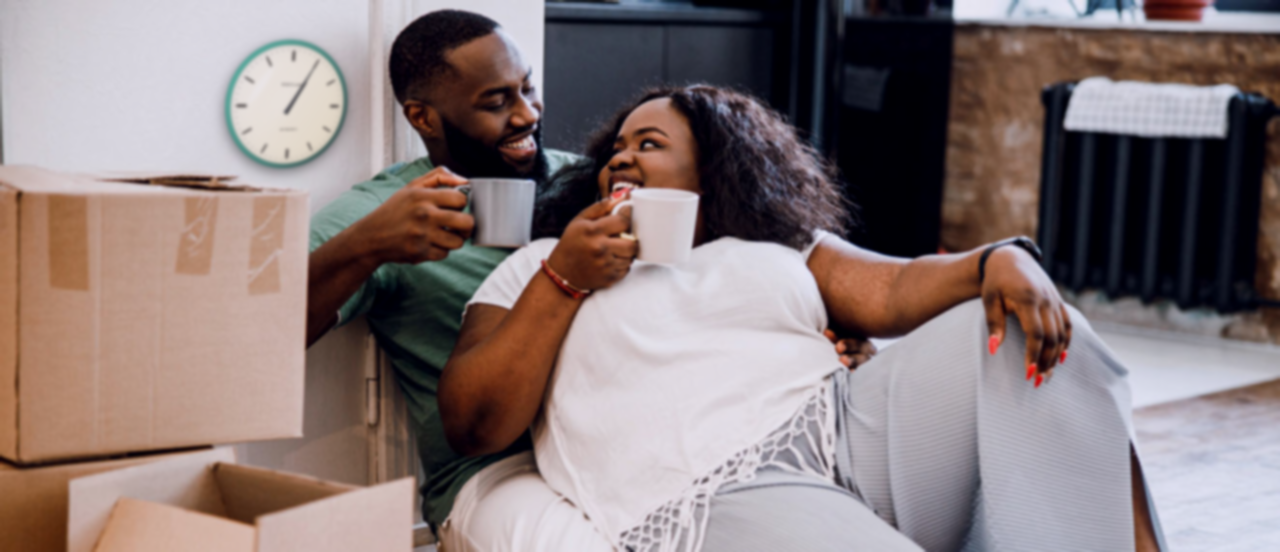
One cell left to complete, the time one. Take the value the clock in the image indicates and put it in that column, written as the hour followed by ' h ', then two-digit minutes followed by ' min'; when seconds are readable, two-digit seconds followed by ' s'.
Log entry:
1 h 05 min
